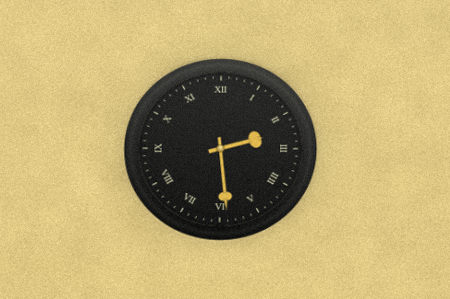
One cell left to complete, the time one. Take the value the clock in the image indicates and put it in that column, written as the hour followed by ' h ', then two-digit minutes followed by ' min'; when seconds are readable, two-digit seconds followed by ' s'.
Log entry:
2 h 29 min
